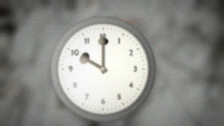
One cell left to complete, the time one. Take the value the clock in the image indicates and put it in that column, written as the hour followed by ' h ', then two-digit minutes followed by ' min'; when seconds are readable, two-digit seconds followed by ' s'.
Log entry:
10 h 00 min
